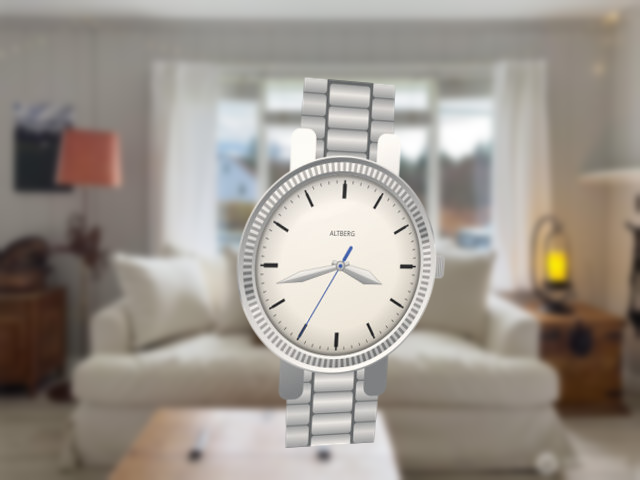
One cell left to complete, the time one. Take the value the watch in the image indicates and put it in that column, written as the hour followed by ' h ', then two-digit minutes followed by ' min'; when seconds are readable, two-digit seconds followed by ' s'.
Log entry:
3 h 42 min 35 s
